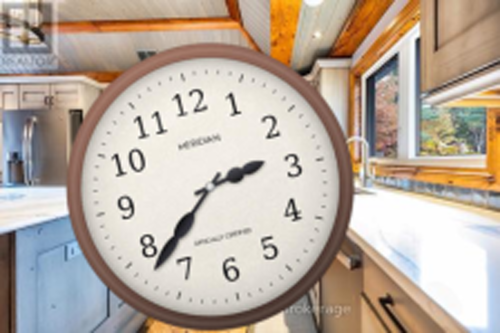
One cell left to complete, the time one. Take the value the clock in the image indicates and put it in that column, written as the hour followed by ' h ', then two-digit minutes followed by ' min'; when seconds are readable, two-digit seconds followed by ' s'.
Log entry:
2 h 38 min
